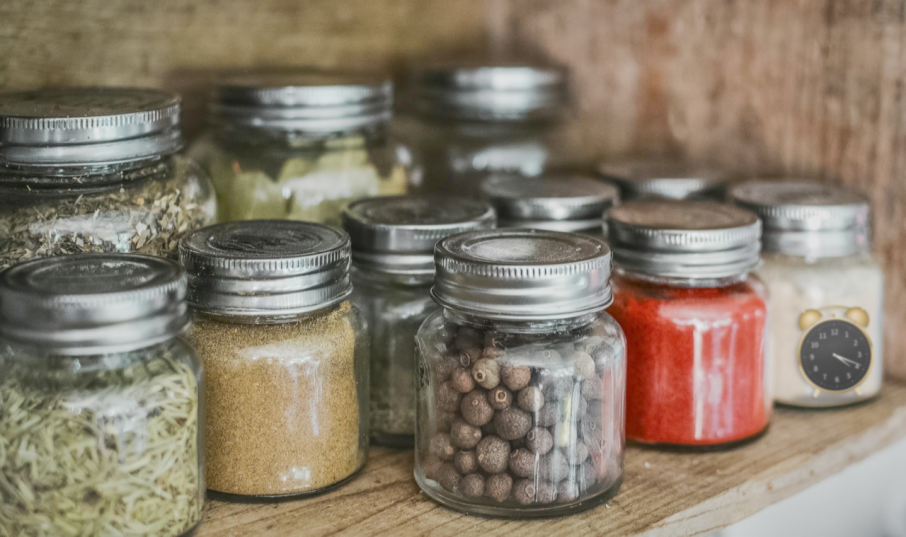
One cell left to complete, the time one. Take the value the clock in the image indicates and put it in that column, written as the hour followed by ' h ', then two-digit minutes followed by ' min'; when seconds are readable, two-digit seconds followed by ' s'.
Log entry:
4 h 19 min
